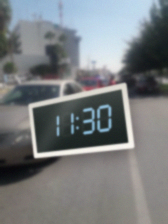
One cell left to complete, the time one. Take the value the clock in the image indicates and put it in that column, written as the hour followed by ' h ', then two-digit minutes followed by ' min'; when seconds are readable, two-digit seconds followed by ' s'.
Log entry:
11 h 30 min
